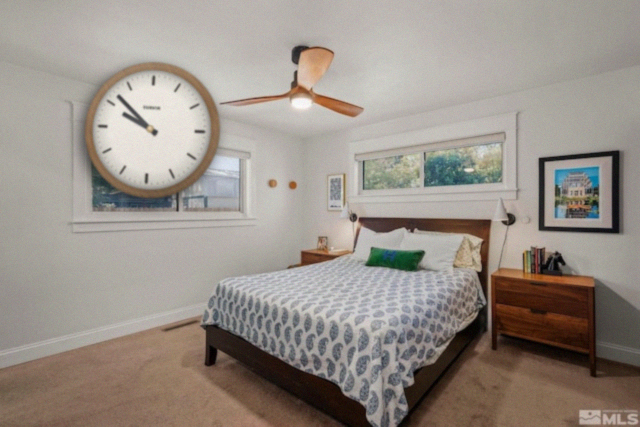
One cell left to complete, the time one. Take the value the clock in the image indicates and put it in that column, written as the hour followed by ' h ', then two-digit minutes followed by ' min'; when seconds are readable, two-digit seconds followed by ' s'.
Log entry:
9 h 52 min
